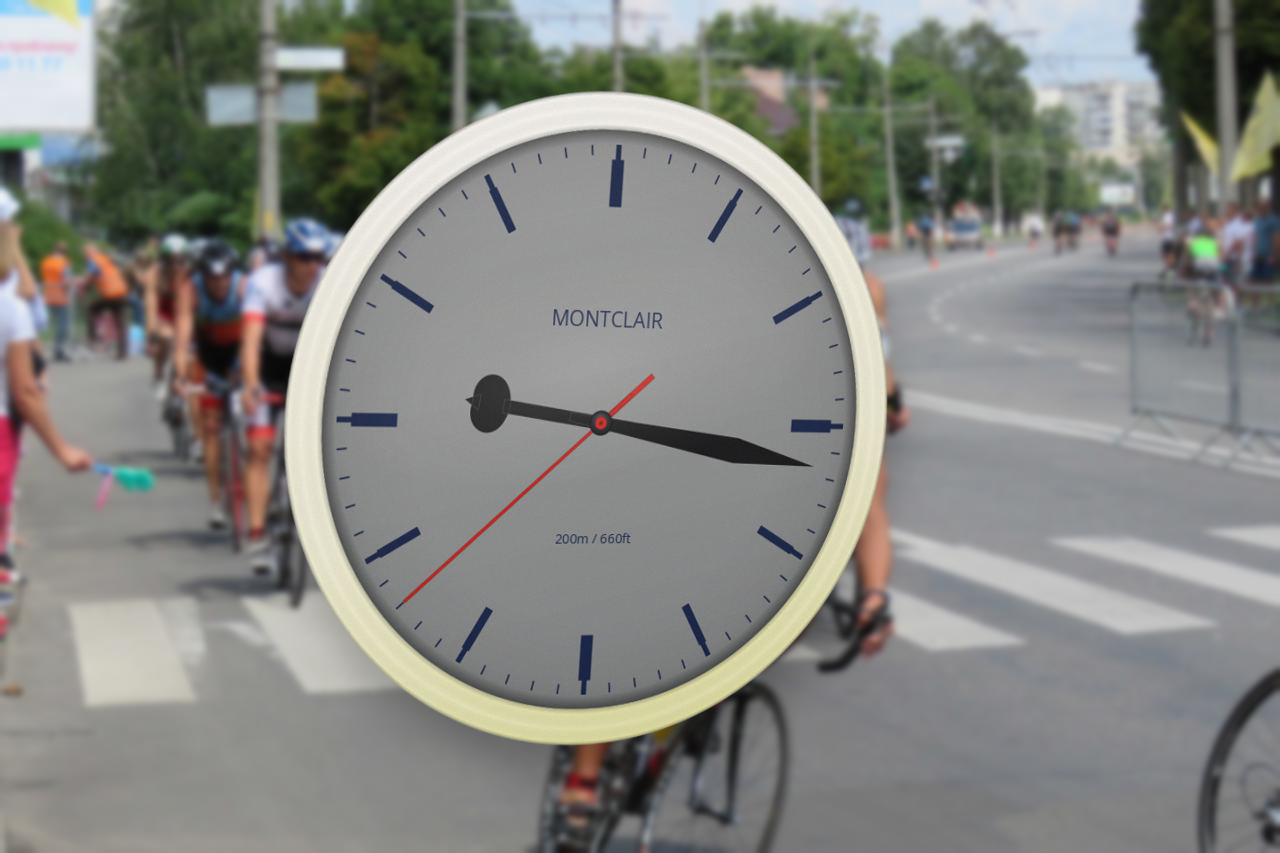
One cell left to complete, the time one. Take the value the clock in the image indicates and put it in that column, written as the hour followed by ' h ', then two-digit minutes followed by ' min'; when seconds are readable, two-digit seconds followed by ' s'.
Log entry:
9 h 16 min 38 s
